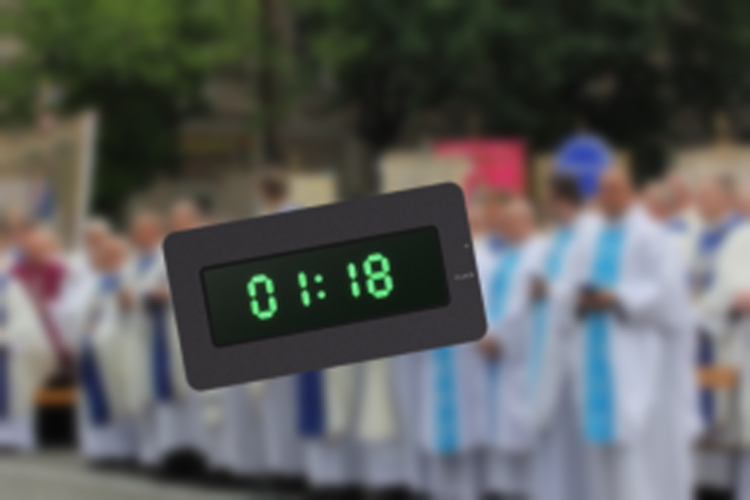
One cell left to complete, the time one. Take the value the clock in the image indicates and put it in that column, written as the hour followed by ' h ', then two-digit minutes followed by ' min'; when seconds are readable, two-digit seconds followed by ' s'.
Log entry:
1 h 18 min
